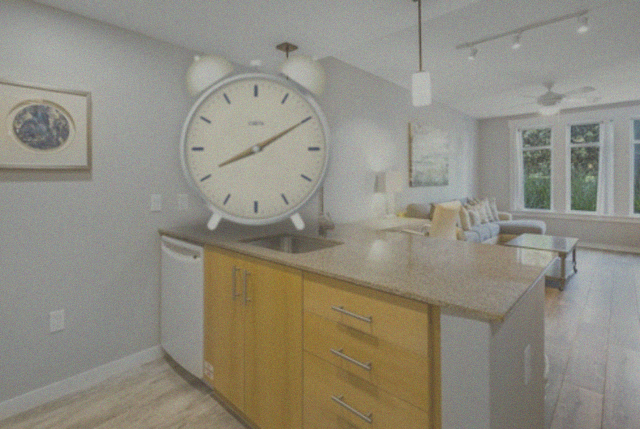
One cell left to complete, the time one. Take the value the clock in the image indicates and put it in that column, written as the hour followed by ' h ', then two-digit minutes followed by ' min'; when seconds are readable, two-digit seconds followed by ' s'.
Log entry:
8 h 10 min
